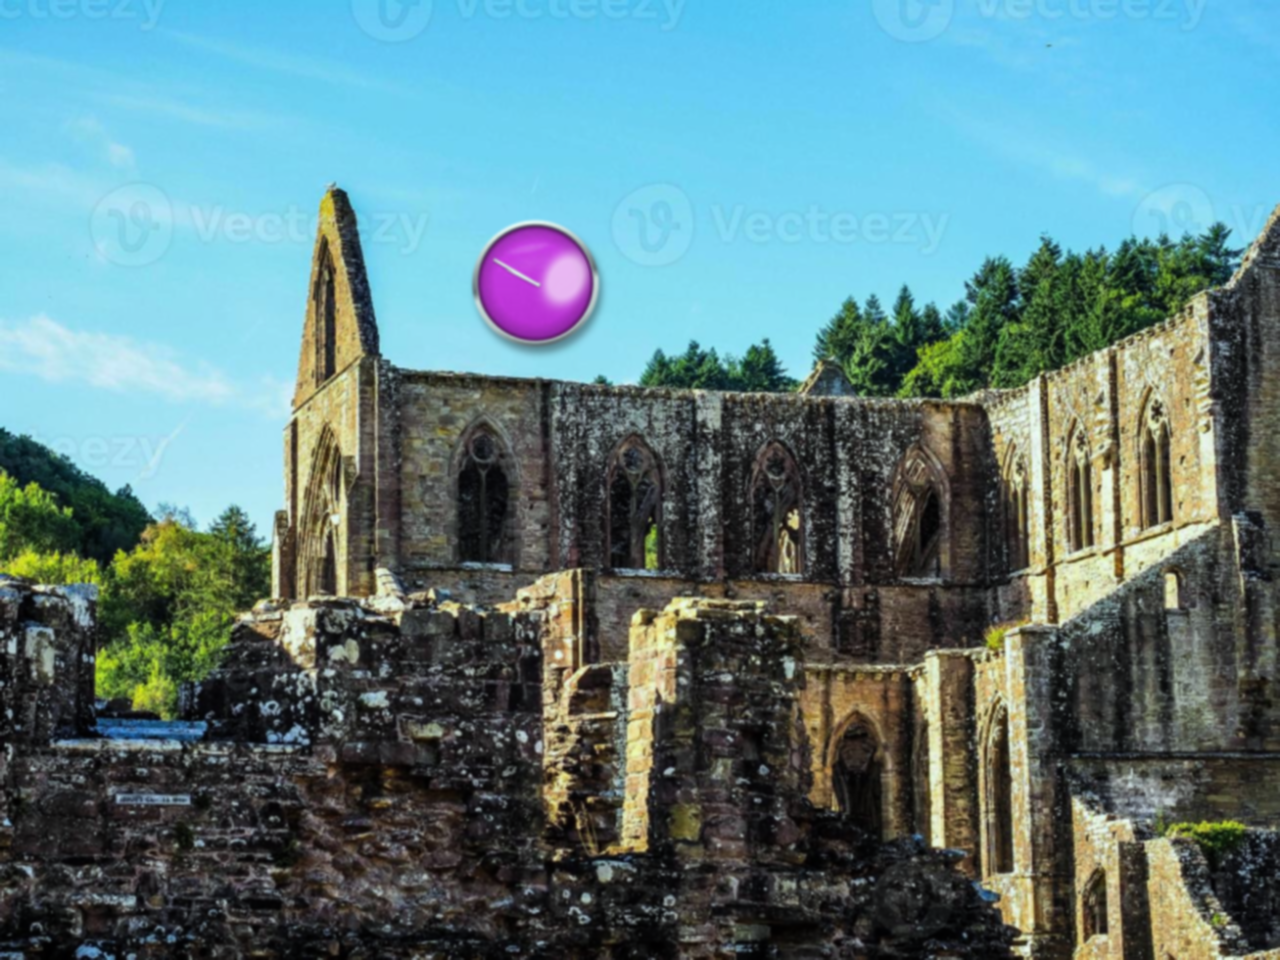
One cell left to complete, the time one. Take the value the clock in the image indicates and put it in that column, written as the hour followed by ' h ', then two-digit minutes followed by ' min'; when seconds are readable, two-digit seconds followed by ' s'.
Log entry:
9 h 50 min
